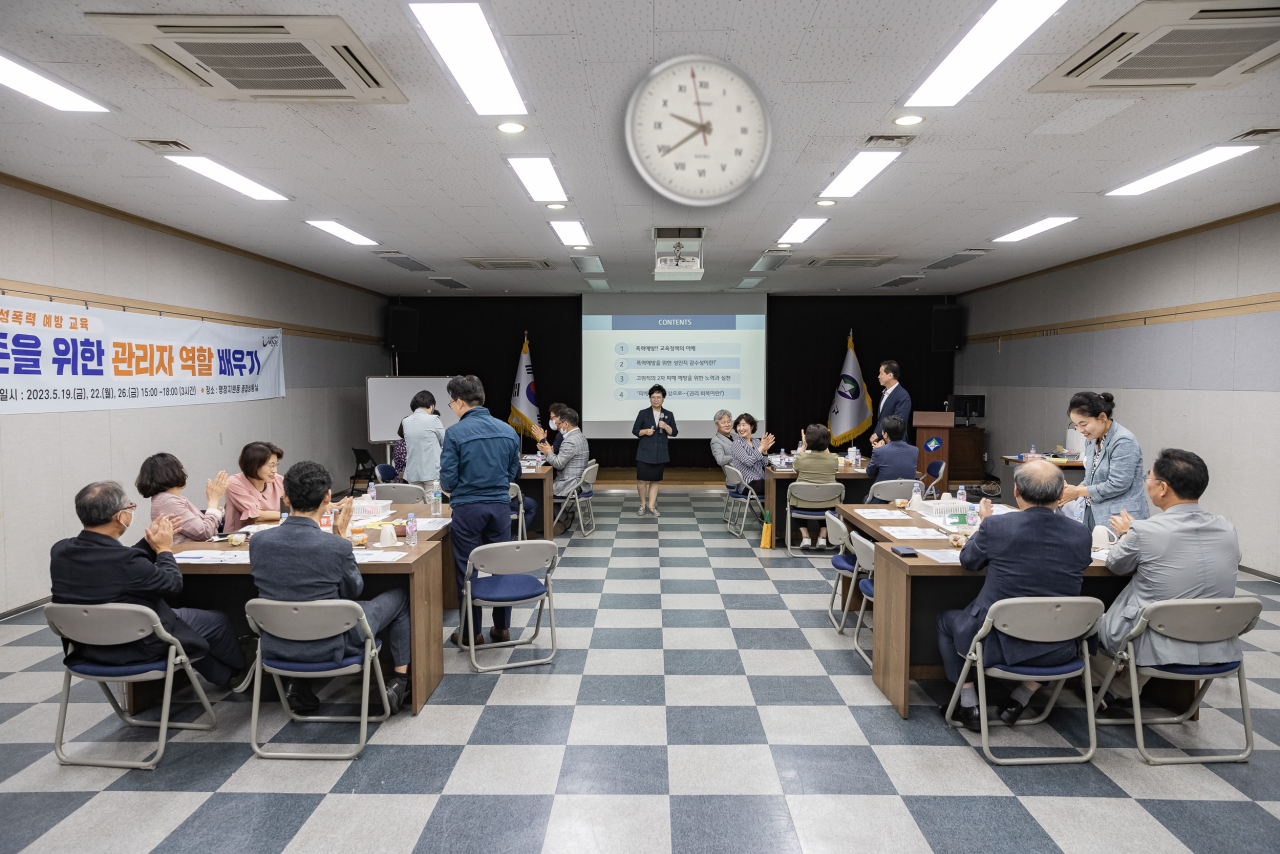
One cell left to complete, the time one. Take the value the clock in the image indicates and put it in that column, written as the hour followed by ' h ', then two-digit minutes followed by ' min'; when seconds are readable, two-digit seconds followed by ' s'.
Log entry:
9 h 38 min 58 s
